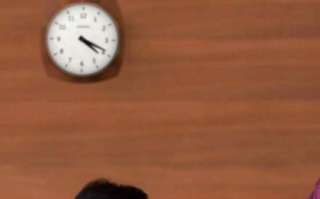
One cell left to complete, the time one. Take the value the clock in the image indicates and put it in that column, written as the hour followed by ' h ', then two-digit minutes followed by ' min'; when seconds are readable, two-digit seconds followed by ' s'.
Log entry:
4 h 19 min
